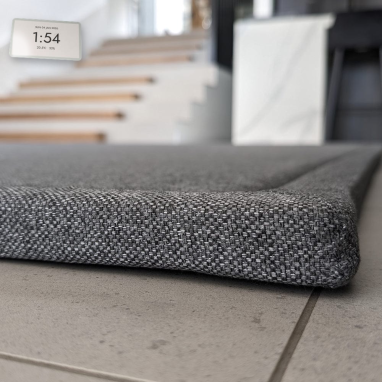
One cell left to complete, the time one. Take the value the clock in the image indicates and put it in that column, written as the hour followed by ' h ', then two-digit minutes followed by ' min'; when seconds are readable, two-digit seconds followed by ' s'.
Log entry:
1 h 54 min
